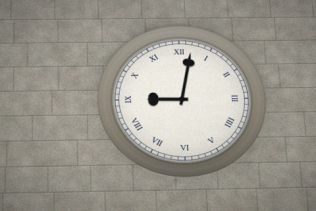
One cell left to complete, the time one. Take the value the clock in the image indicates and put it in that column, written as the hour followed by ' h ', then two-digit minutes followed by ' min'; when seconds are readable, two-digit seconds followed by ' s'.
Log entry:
9 h 02 min
